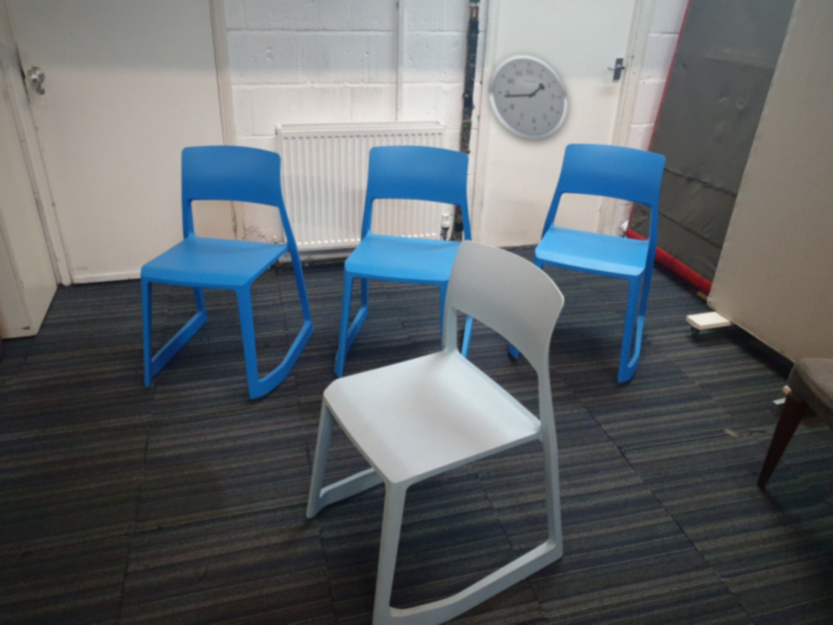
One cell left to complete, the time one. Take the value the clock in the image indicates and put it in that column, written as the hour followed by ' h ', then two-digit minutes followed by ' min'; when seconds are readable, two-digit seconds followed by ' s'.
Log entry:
1 h 44 min
